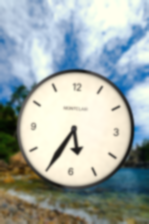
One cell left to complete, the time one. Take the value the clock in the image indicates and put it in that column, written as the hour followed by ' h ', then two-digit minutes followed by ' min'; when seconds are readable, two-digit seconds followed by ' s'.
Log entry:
5 h 35 min
